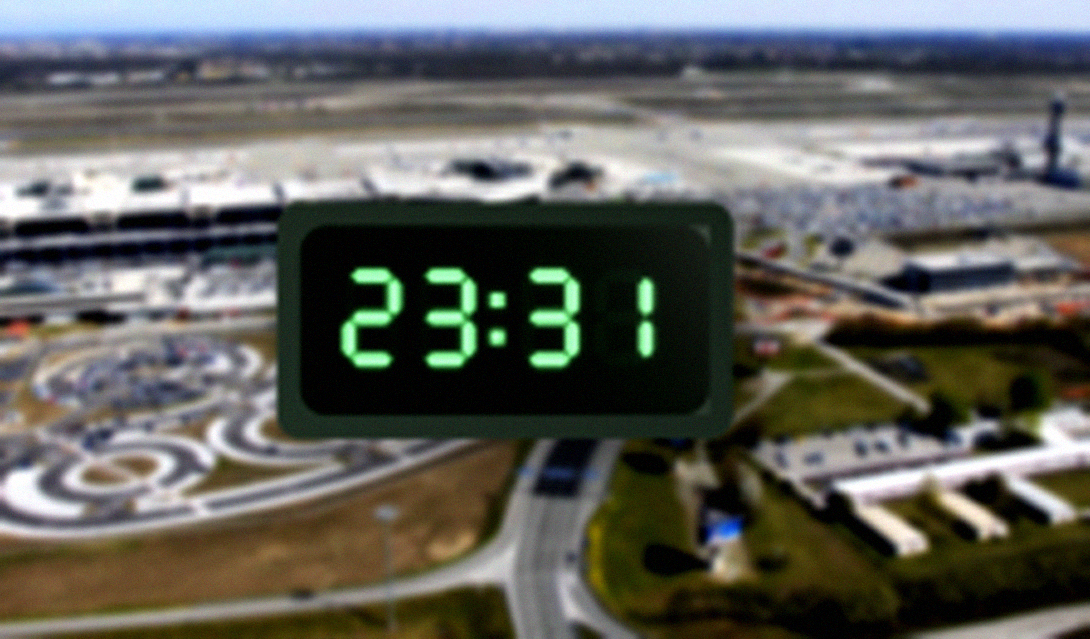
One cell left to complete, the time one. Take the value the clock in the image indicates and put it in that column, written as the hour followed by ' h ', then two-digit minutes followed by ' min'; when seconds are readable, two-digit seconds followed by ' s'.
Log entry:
23 h 31 min
